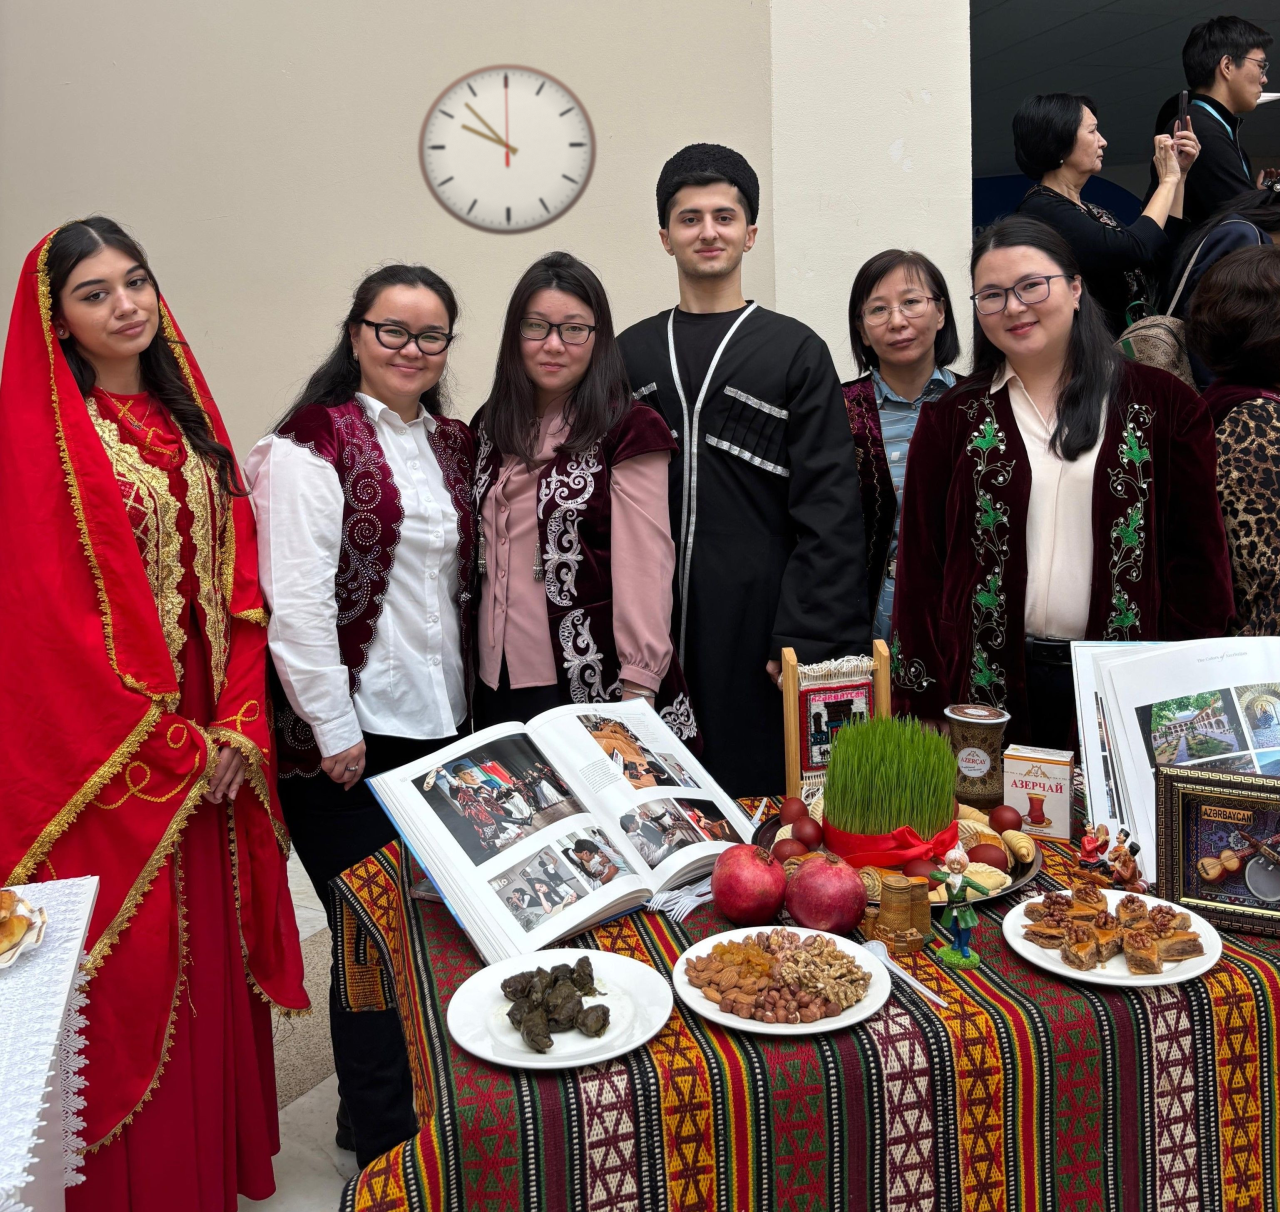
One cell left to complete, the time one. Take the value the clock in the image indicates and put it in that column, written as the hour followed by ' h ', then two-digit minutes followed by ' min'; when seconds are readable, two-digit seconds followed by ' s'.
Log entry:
9 h 53 min 00 s
